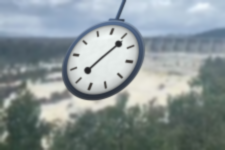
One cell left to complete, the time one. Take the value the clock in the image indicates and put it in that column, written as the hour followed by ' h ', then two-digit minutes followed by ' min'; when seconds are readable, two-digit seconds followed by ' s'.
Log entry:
7 h 06 min
